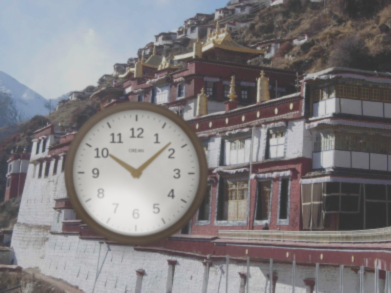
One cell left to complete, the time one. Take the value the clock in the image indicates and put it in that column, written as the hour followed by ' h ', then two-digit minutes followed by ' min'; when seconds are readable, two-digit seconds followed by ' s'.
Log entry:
10 h 08 min
